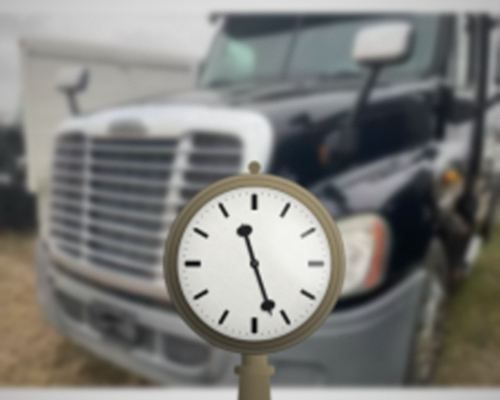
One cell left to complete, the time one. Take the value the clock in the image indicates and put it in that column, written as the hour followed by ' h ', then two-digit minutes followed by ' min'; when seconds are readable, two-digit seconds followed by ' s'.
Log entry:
11 h 27 min
